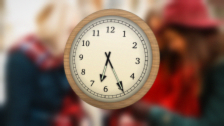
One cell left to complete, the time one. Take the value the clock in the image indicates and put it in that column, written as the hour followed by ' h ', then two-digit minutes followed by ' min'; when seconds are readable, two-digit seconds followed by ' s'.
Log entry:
6 h 25 min
